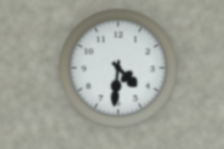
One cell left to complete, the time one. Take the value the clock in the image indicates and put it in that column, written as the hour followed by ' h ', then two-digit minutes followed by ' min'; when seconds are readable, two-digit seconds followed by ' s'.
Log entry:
4 h 31 min
